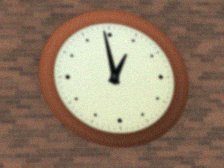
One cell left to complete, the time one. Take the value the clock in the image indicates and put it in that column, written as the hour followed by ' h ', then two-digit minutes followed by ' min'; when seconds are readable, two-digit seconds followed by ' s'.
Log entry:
12 h 59 min
